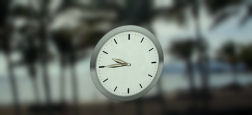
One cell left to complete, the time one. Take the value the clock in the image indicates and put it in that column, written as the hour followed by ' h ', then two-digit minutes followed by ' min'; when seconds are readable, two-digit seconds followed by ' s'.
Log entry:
9 h 45 min
